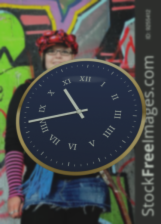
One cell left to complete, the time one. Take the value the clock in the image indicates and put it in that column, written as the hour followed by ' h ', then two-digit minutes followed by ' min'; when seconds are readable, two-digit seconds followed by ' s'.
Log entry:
10 h 42 min
